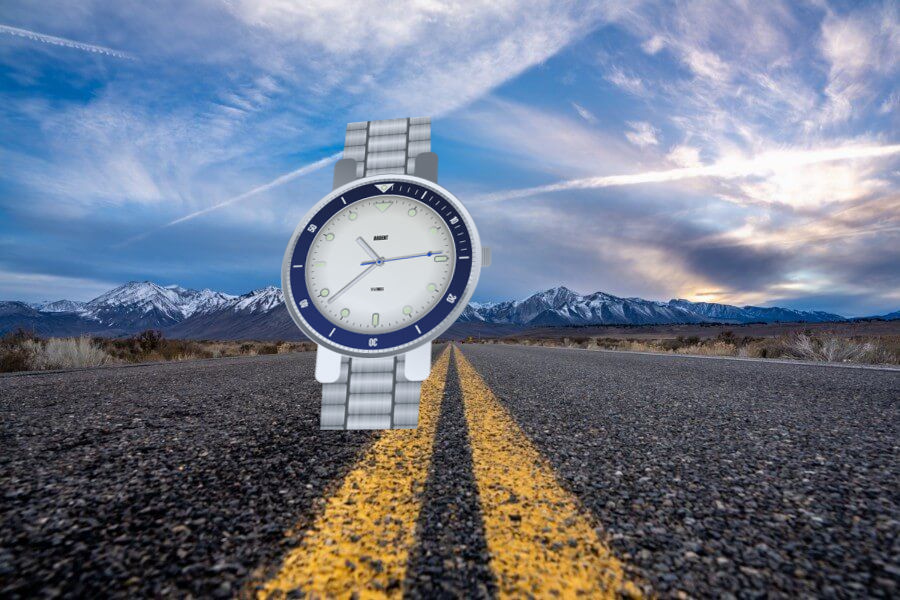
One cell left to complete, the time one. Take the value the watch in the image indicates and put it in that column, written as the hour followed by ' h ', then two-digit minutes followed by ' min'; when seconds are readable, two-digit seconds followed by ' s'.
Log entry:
10 h 38 min 14 s
